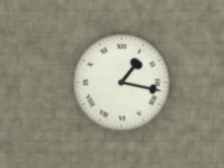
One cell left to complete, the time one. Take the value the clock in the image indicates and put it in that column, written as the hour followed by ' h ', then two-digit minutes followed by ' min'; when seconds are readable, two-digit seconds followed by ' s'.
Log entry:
1 h 17 min
